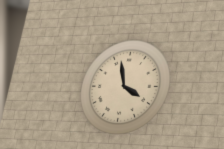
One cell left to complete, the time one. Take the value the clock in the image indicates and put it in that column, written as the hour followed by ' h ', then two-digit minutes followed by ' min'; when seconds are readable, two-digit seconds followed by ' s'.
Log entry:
3 h 57 min
